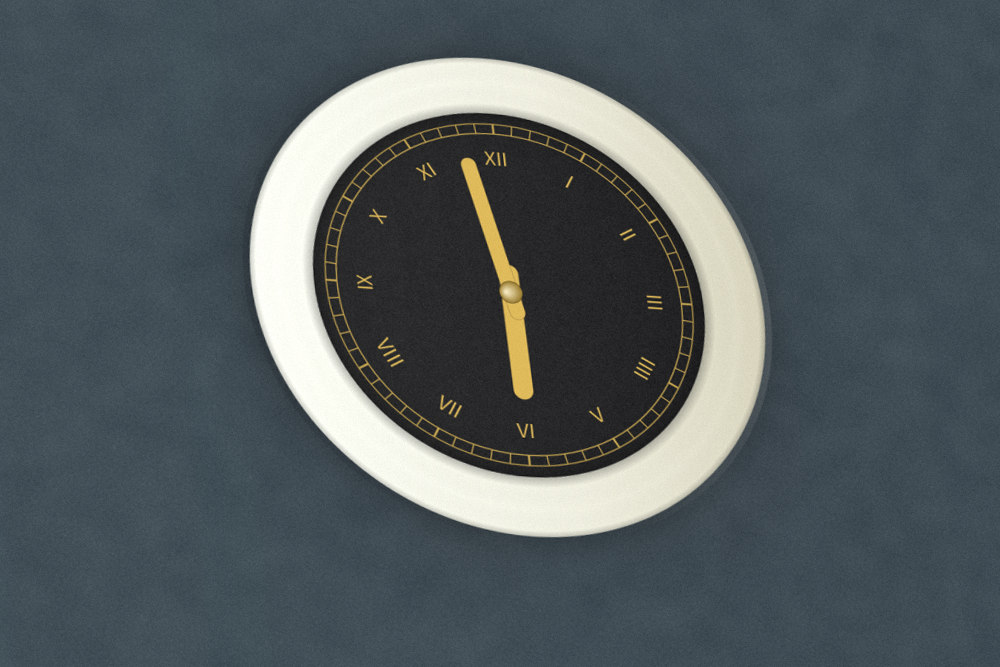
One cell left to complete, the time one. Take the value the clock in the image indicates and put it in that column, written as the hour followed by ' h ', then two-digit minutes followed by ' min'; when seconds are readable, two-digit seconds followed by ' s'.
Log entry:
5 h 58 min
